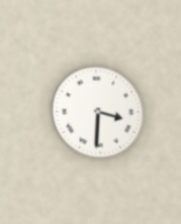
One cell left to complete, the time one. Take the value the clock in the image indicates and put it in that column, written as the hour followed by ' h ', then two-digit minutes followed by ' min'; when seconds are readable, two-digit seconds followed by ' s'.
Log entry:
3 h 31 min
